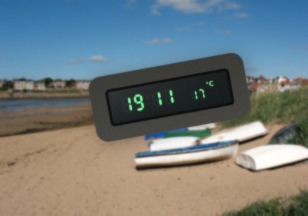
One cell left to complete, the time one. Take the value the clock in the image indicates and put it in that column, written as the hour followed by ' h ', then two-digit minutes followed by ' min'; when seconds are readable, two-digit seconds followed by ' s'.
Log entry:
19 h 11 min
